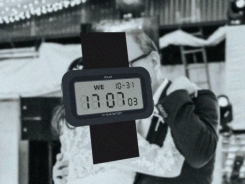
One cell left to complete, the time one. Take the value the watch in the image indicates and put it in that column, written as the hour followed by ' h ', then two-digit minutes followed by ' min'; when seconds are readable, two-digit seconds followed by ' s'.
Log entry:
17 h 07 min 03 s
